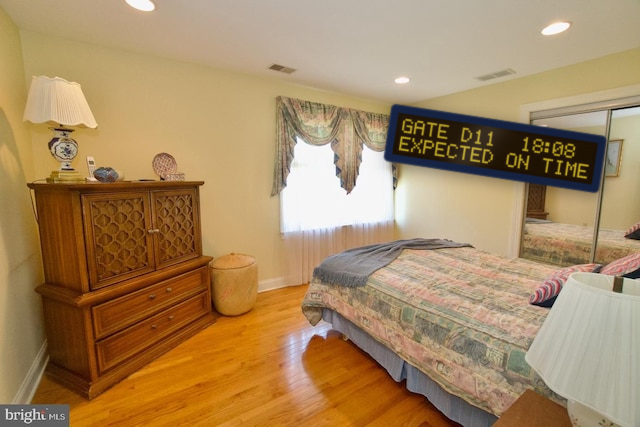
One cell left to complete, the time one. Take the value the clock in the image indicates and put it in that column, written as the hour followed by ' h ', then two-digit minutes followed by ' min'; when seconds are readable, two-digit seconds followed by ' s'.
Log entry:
18 h 08 min
